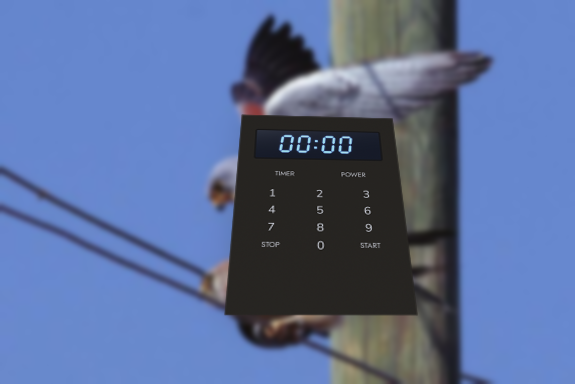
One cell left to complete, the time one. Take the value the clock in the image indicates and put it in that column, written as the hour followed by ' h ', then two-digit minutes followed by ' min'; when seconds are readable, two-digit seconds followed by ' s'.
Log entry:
0 h 00 min
